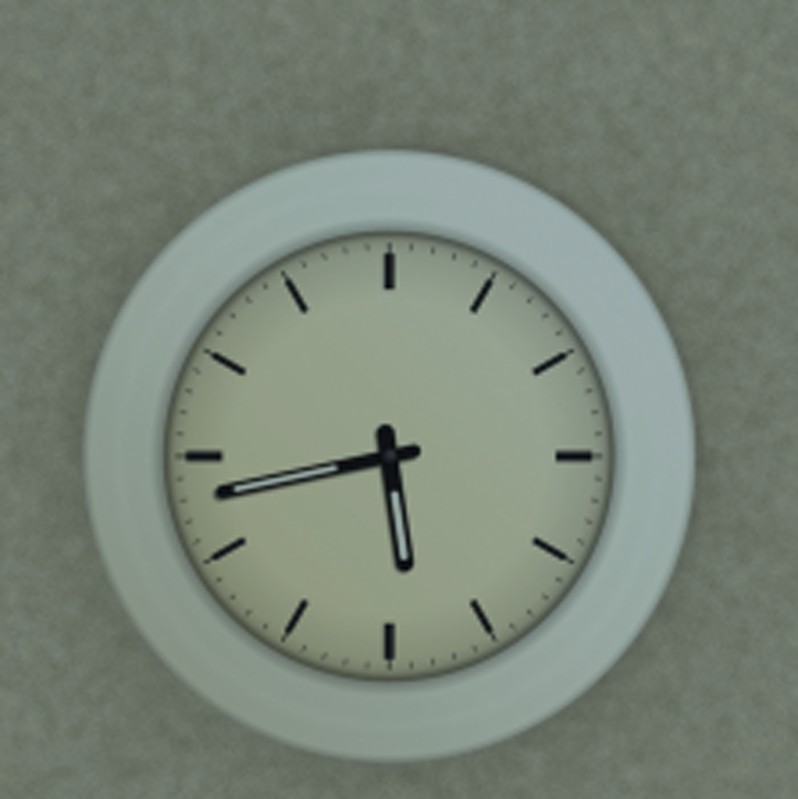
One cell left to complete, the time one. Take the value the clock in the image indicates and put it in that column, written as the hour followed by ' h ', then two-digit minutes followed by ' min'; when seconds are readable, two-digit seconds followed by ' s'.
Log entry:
5 h 43 min
